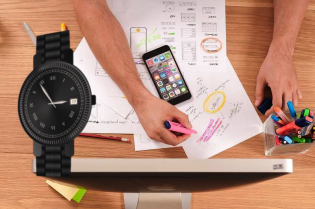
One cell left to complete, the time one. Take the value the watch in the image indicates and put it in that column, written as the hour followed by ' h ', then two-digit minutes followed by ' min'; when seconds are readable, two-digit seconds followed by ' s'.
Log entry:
2 h 54 min
